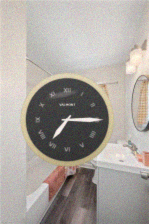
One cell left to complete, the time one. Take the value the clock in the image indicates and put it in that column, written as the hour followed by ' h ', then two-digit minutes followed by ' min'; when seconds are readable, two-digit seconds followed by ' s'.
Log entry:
7 h 15 min
